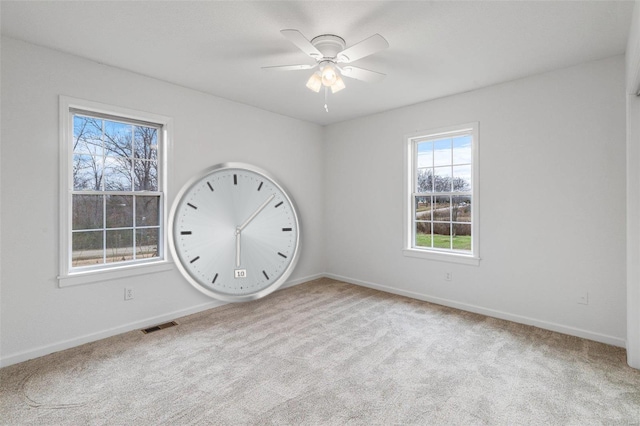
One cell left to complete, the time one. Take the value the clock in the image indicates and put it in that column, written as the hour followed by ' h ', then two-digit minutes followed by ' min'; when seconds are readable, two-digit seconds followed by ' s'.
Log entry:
6 h 08 min
